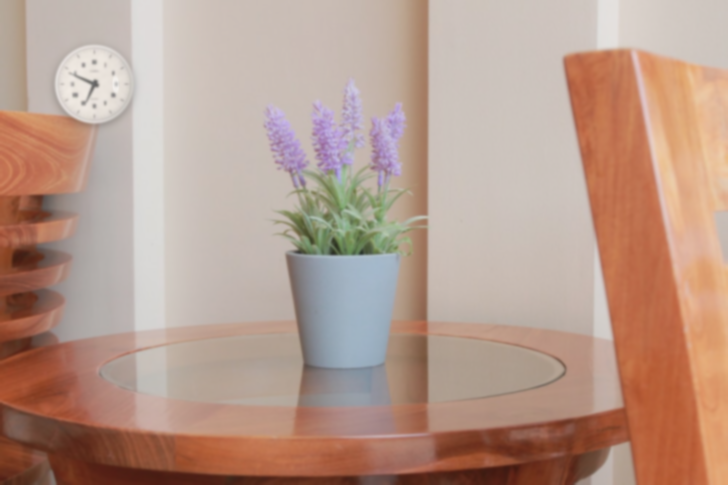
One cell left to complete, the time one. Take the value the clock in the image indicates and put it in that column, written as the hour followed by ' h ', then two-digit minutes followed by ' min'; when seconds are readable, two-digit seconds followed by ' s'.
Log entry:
6 h 49 min
